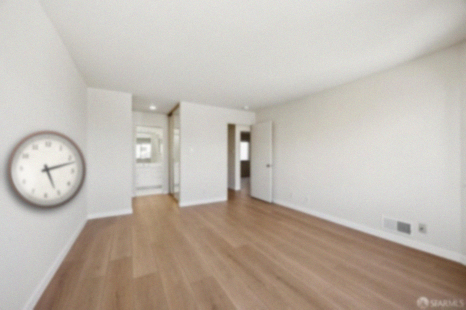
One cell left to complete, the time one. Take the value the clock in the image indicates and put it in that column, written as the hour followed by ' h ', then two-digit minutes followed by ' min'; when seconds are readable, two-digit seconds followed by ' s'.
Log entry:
5 h 12 min
